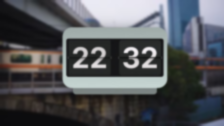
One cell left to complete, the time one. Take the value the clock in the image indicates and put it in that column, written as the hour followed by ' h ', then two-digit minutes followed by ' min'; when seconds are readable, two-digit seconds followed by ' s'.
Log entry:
22 h 32 min
